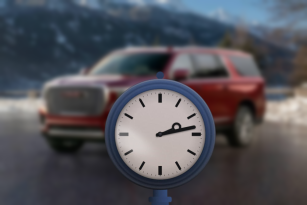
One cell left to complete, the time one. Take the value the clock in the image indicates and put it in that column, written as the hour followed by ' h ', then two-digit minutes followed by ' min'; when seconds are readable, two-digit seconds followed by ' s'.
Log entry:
2 h 13 min
